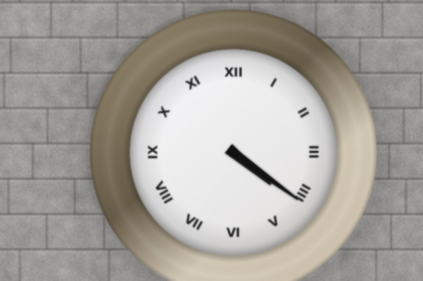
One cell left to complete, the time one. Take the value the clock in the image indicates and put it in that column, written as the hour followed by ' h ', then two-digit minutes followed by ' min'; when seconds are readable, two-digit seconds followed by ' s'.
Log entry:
4 h 21 min
